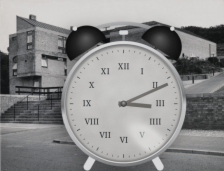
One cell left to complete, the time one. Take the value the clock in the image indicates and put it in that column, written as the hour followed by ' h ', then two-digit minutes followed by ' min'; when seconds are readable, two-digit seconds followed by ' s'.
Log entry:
3 h 11 min
